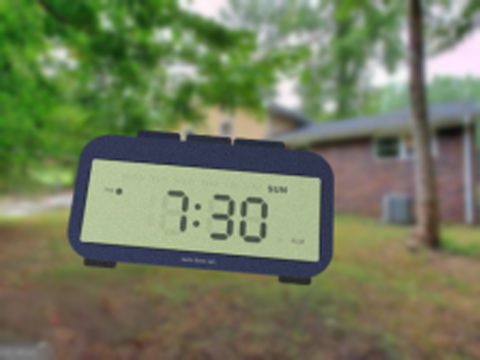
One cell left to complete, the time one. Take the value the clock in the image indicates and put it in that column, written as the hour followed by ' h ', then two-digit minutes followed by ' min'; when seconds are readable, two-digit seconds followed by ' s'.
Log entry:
7 h 30 min
